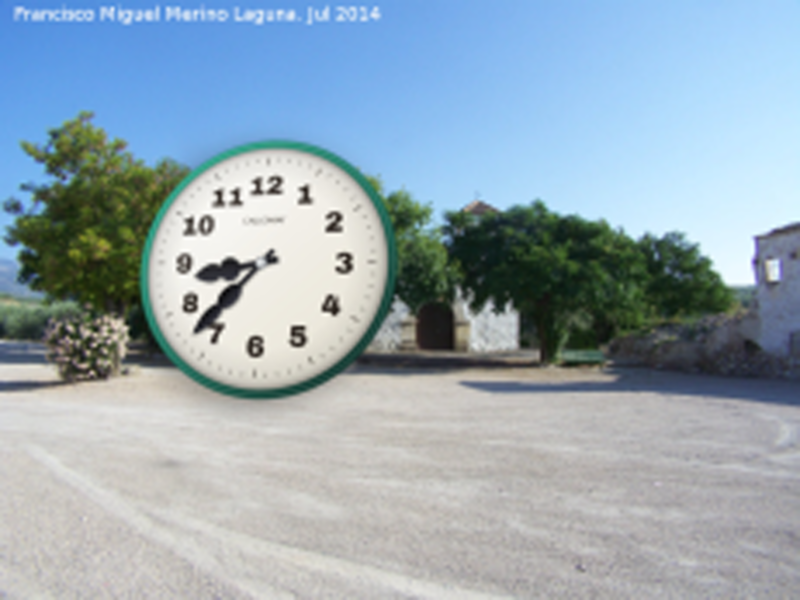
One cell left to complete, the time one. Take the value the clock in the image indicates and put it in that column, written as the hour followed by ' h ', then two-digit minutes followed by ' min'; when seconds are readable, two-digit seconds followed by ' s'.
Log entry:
8 h 37 min
